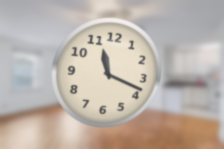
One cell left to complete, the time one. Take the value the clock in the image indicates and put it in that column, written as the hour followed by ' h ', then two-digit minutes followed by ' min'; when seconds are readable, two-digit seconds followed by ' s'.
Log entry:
11 h 18 min
